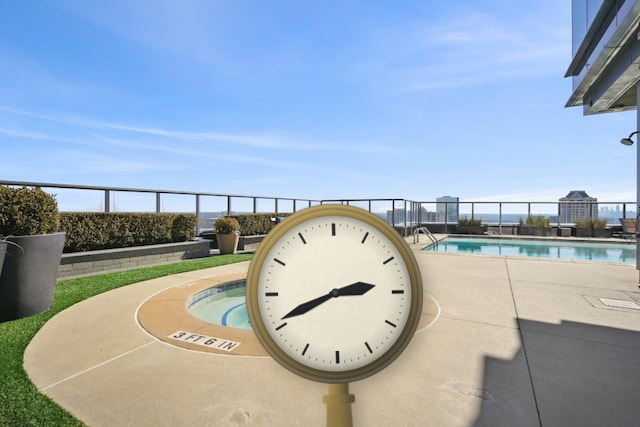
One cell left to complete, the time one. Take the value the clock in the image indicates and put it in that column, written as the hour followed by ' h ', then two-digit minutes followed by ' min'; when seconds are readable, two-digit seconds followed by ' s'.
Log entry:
2 h 41 min
